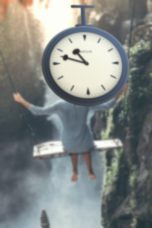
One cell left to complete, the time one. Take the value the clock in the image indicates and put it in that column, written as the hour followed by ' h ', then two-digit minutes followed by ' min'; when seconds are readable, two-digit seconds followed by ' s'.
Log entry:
10 h 48 min
